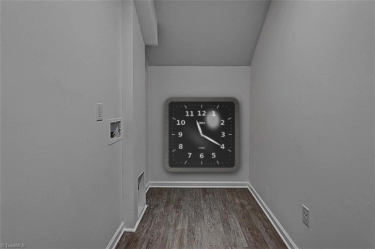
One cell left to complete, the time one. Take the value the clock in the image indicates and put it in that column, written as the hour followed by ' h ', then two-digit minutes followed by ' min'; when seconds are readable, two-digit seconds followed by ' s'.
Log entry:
11 h 20 min
